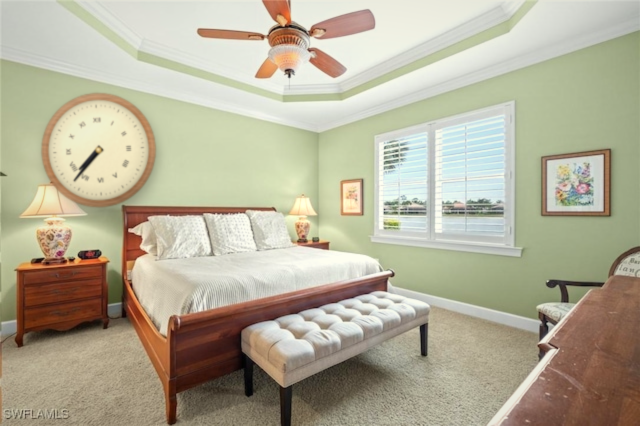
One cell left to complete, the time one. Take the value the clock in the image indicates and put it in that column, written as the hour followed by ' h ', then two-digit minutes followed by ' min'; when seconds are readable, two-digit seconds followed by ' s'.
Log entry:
7 h 37 min
